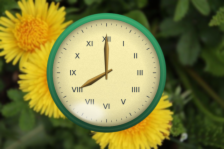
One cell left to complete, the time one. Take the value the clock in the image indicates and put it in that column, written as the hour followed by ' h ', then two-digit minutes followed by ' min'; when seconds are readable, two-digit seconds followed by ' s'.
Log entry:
8 h 00 min
